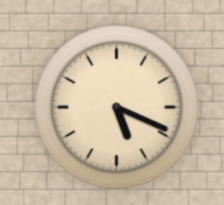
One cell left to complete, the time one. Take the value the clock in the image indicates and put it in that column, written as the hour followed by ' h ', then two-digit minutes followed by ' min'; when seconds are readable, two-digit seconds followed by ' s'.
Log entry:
5 h 19 min
